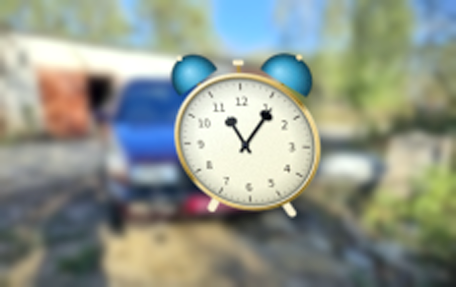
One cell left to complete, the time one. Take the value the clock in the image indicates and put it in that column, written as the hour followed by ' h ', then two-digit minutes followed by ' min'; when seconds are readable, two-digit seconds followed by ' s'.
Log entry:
11 h 06 min
